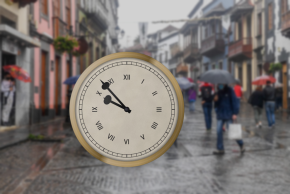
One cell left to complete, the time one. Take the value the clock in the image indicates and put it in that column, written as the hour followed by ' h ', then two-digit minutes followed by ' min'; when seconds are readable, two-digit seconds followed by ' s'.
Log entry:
9 h 53 min
